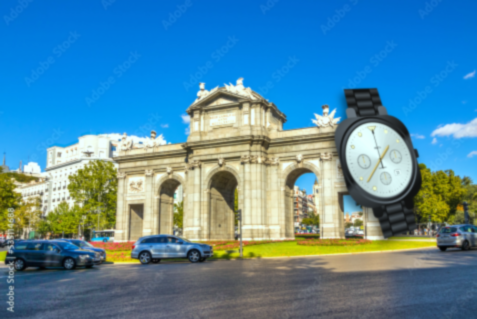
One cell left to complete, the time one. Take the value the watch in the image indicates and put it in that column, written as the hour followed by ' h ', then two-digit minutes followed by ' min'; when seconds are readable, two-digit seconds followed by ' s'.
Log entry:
1 h 38 min
